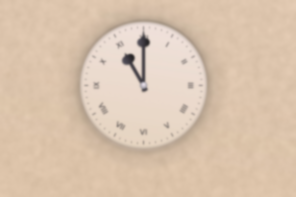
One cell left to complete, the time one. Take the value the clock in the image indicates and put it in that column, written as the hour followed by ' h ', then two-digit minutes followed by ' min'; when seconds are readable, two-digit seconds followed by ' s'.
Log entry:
11 h 00 min
